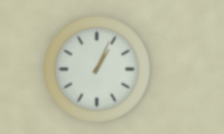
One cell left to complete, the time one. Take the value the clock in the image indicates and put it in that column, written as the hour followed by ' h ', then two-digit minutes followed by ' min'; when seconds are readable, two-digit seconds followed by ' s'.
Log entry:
1 h 04 min
